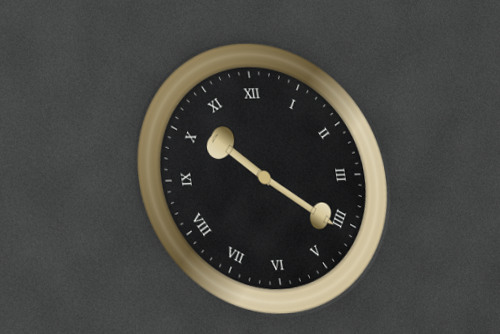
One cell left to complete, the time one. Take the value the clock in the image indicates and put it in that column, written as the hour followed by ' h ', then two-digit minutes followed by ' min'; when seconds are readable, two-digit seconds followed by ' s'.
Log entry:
10 h 21 min
